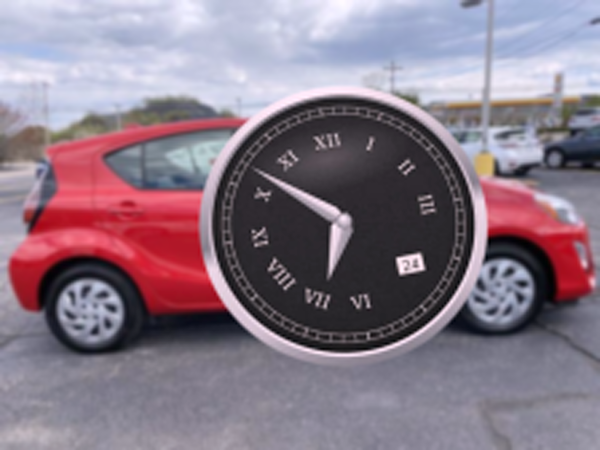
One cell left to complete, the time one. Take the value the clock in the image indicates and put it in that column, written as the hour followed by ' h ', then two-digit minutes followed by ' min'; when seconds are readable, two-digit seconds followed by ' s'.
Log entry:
6 h 52 min
